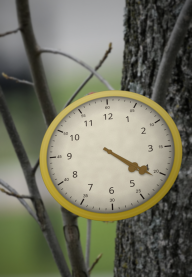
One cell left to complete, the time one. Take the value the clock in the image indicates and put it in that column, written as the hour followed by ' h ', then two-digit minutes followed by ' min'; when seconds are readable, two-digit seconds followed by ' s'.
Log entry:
4 h 21 min
